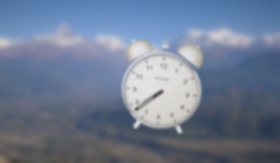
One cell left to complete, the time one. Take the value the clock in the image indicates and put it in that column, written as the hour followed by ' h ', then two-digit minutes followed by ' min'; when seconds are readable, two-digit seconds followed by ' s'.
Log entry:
7 h 38 min
